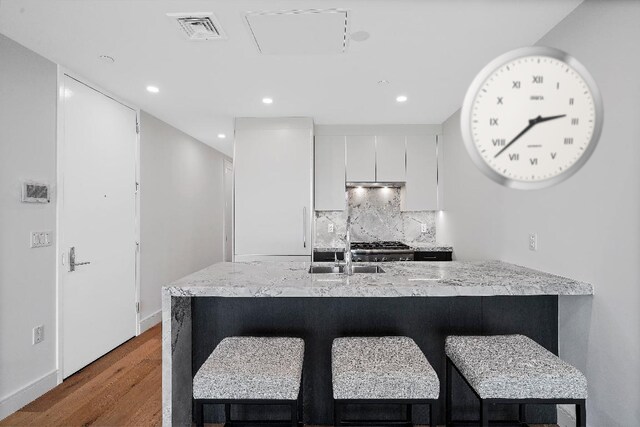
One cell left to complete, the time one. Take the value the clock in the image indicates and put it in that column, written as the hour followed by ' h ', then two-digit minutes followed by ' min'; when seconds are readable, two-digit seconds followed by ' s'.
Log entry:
2 h 38 min
